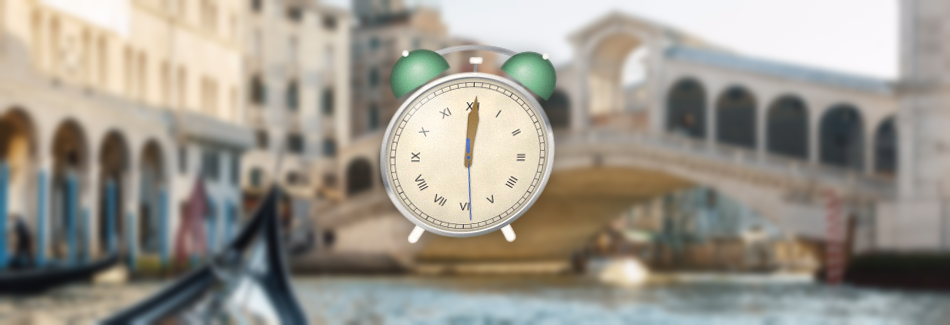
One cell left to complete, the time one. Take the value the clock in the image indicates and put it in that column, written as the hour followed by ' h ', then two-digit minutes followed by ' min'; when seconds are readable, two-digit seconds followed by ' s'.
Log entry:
12 h 00 min 29 s
